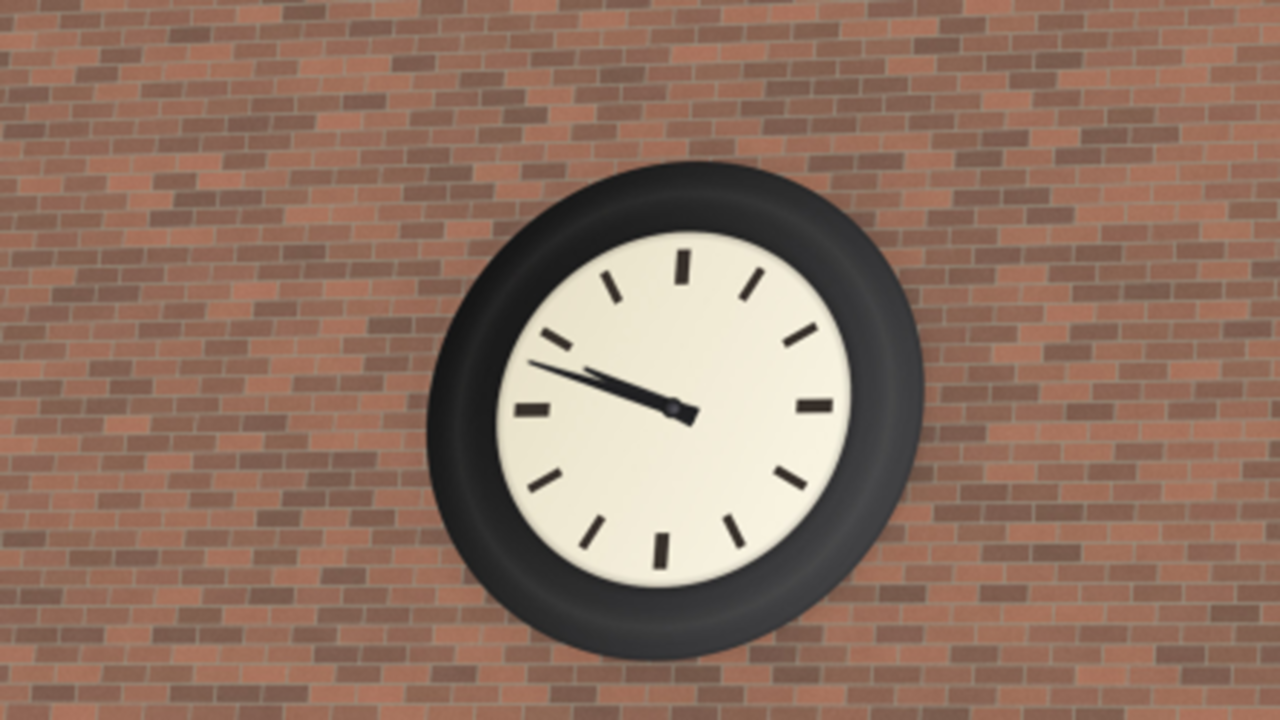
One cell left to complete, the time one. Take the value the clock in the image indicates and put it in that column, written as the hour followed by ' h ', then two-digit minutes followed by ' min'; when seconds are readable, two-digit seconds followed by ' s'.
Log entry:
9 h 48 min
